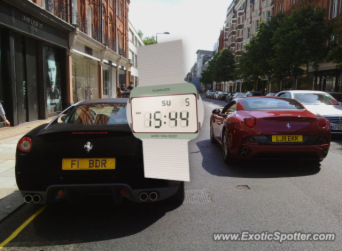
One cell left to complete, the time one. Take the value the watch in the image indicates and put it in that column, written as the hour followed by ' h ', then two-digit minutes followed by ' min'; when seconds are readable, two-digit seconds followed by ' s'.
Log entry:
15 h 44 min
